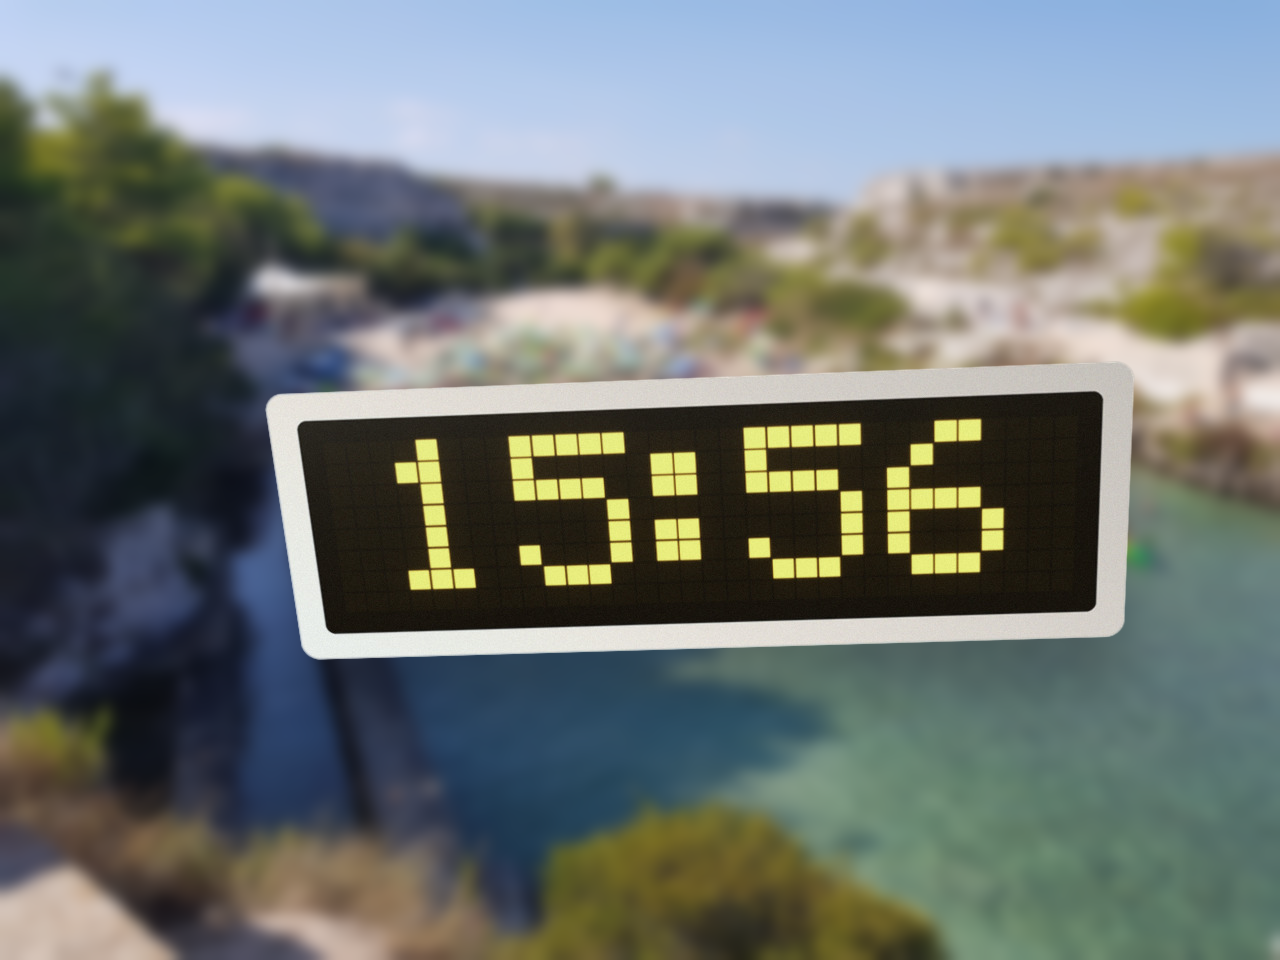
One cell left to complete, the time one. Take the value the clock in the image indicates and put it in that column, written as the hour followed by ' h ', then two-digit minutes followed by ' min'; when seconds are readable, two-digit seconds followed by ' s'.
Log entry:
15 h 56 min
